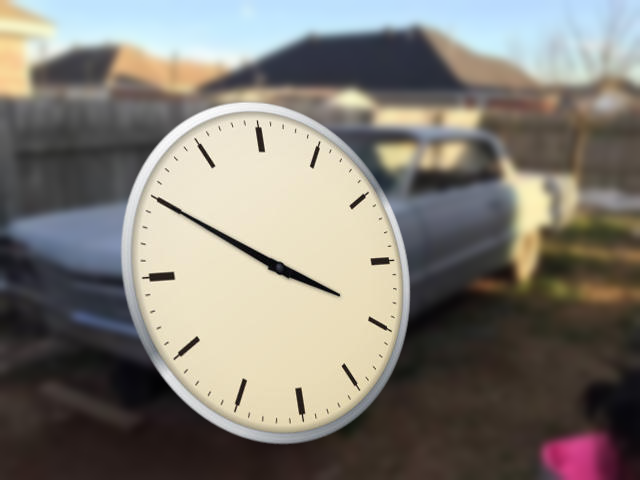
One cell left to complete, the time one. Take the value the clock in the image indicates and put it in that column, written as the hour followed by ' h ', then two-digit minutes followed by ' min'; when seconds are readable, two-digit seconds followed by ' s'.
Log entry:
3 h 50 min
